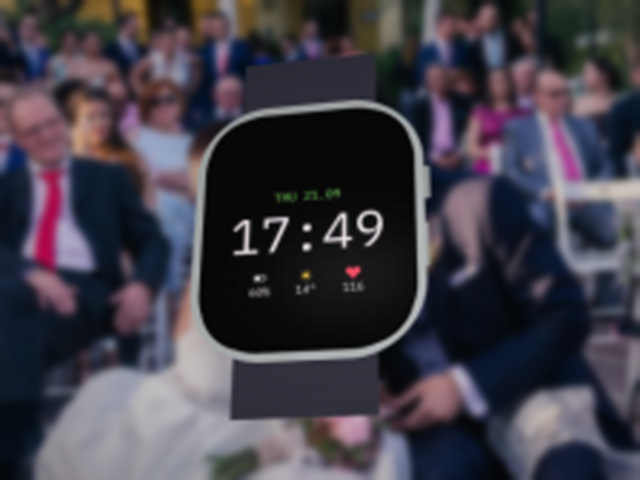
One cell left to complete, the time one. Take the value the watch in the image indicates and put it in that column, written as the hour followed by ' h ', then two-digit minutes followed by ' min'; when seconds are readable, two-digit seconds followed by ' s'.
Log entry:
17 h 49 min
